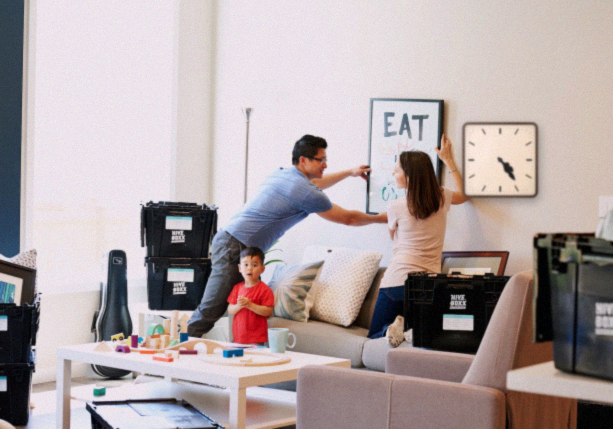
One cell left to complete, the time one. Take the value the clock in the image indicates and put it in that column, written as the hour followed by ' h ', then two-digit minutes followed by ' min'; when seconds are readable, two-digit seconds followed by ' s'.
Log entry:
4 h 24 min
